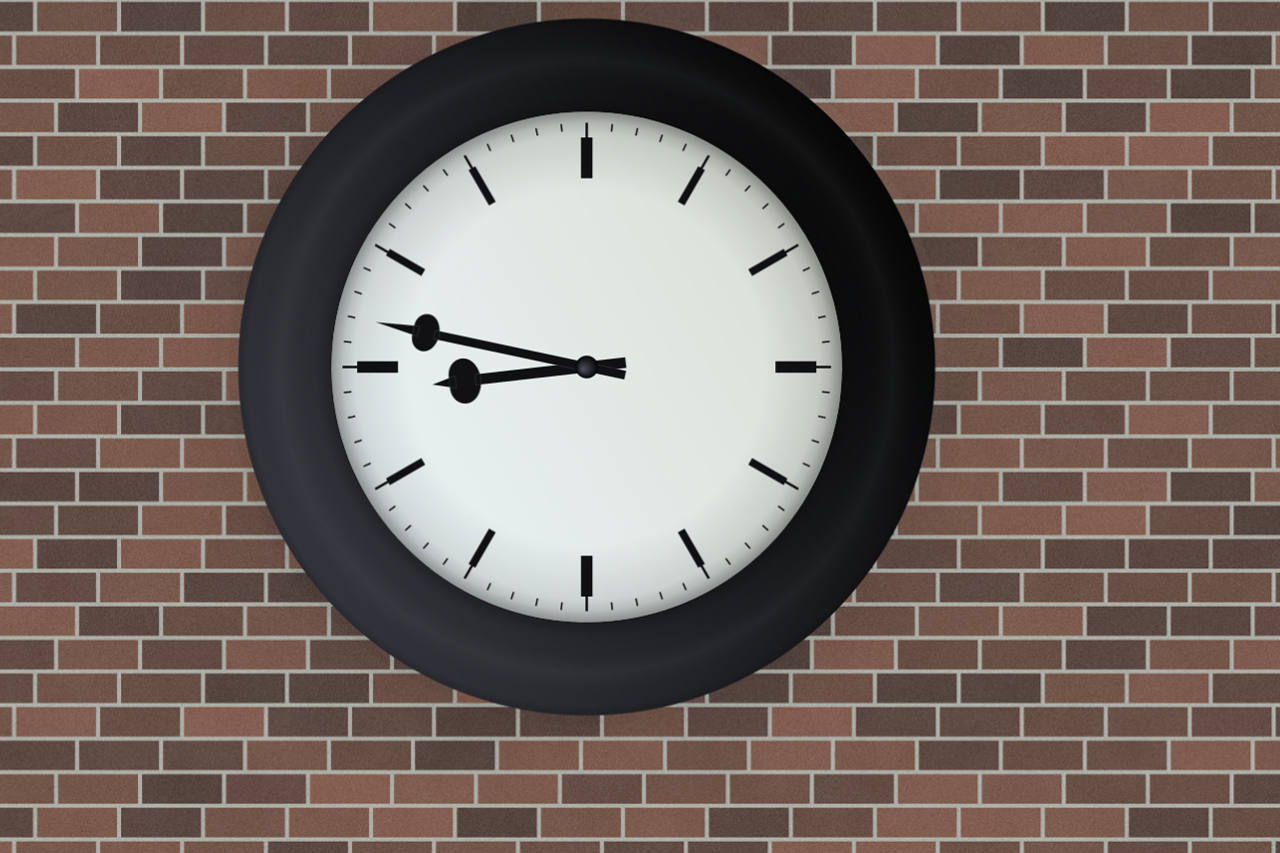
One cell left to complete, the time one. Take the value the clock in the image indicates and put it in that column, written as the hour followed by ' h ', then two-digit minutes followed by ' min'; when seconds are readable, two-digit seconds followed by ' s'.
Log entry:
8 h 47 min
